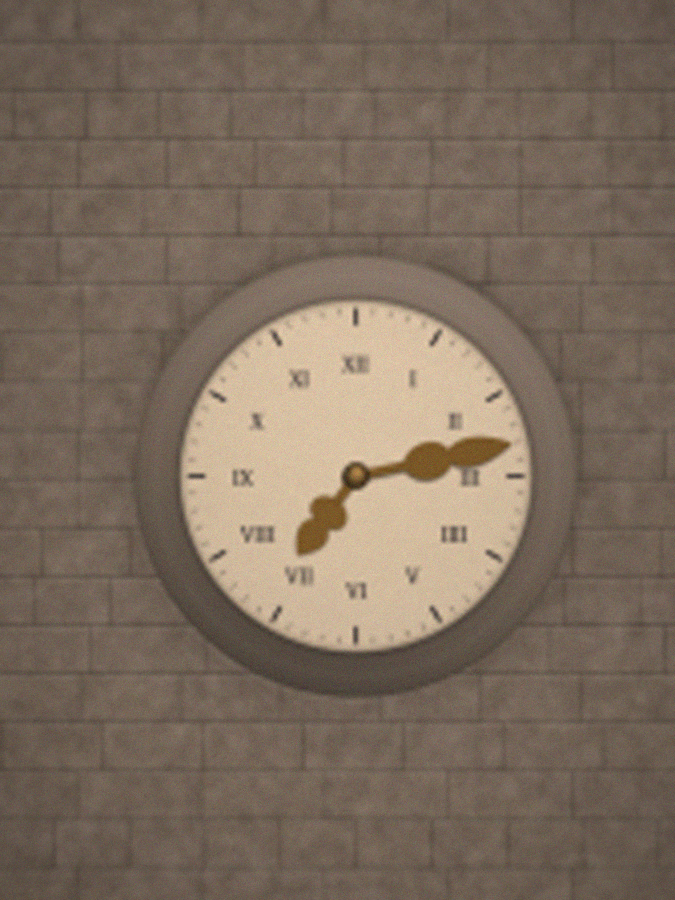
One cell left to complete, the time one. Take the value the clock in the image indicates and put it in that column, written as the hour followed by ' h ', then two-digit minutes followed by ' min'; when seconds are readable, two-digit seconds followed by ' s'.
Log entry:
7 h 13 min
